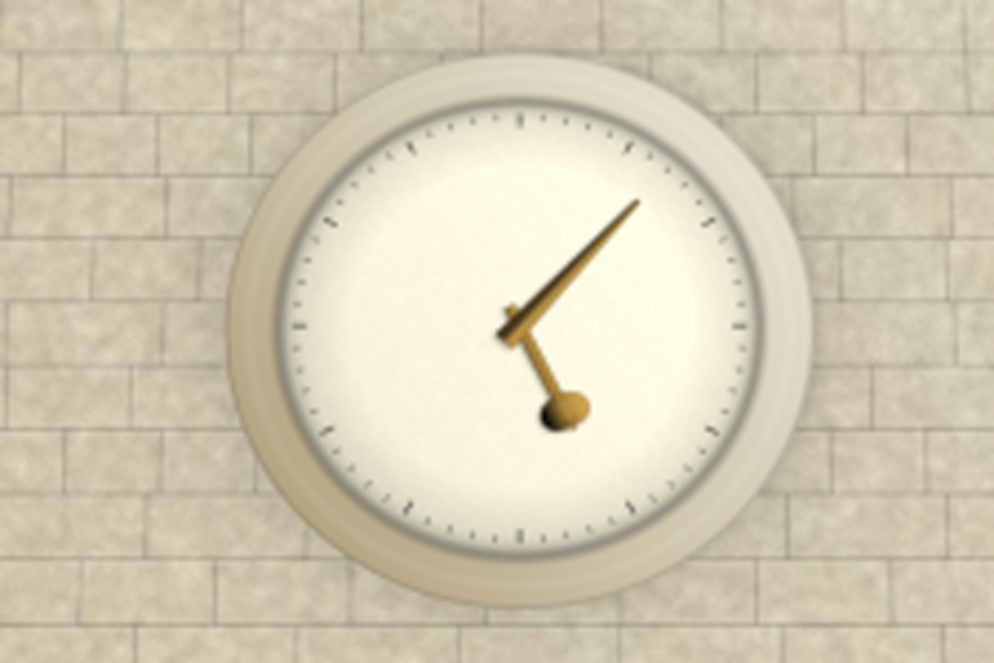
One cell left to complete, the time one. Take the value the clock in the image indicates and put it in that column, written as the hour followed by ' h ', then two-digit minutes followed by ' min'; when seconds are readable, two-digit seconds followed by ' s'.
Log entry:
5 h 07 min
